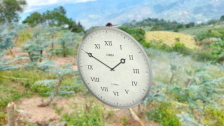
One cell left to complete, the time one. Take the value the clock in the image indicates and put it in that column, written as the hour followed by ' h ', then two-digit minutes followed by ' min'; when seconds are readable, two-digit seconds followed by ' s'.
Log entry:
1 h 50 min
